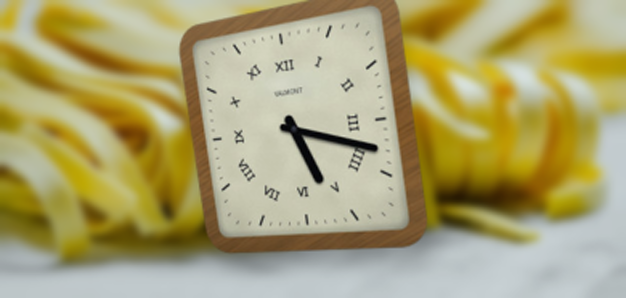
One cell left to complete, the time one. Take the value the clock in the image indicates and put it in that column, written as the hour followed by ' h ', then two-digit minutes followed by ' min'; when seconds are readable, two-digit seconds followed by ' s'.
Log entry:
5 h 18 min
